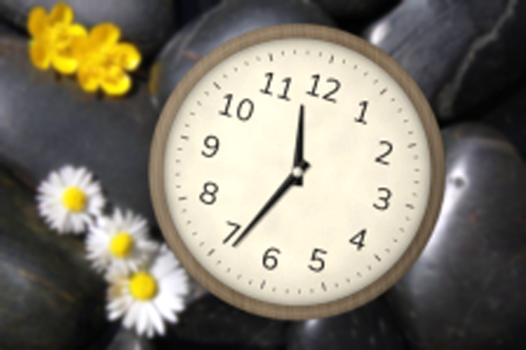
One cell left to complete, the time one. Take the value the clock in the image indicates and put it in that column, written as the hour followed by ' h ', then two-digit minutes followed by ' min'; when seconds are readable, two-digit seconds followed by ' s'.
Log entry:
11 h 34 min
